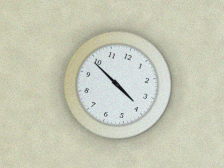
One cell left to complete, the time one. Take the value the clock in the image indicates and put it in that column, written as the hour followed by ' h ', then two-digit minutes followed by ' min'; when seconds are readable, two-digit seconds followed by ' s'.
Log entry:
3 h 49 min
